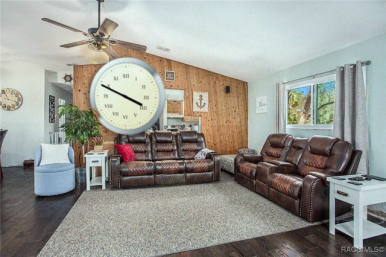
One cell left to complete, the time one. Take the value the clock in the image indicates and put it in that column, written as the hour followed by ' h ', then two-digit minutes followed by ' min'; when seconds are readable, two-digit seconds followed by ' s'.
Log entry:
3 h 49 min
